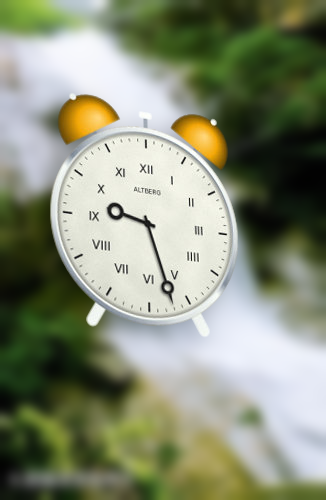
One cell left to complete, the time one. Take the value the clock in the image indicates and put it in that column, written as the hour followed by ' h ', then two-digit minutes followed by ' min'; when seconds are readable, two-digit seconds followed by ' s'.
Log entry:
9 h 27 min
